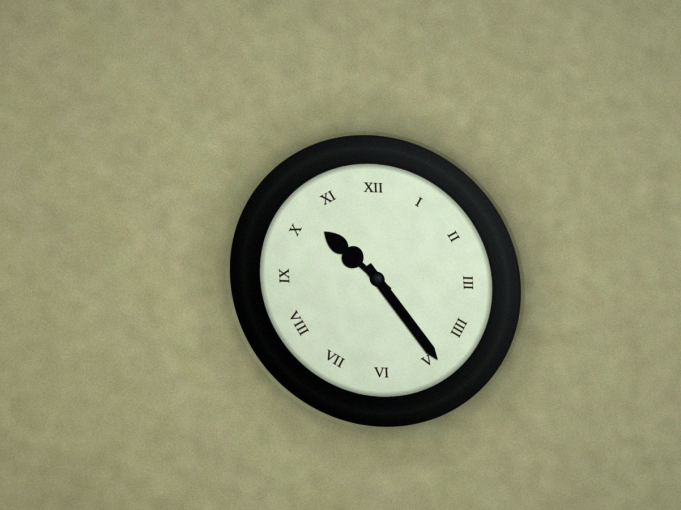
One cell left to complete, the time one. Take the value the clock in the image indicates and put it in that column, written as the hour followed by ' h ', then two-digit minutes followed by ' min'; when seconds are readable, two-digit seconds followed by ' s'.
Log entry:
10 h 24 min
